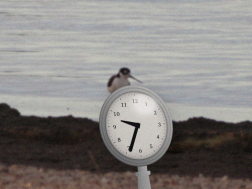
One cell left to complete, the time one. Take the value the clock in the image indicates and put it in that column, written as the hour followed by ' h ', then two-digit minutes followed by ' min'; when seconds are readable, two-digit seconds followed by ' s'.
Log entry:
9 h 34 min
